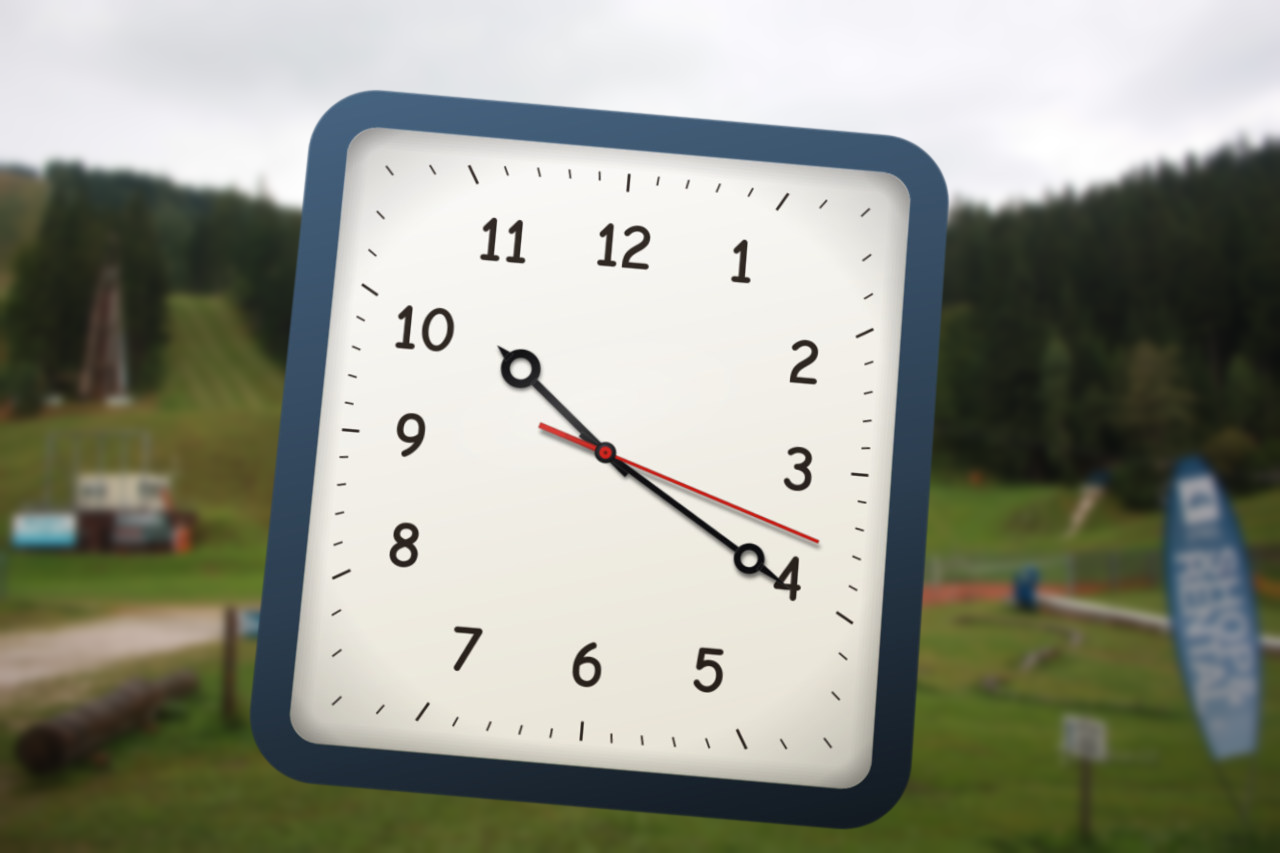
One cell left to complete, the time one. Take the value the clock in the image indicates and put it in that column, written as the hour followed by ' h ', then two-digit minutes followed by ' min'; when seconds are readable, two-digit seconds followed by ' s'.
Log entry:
10 h 20 min 18 s
